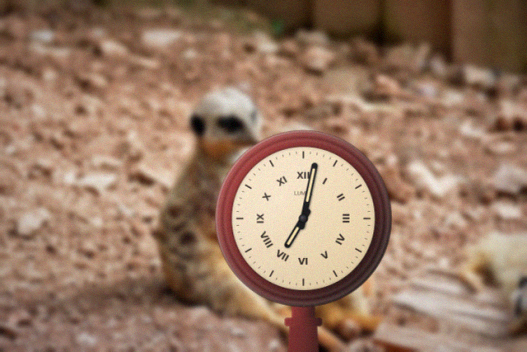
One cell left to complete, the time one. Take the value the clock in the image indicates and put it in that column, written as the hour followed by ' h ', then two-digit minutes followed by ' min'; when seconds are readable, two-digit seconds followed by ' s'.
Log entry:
7 h 02 min
